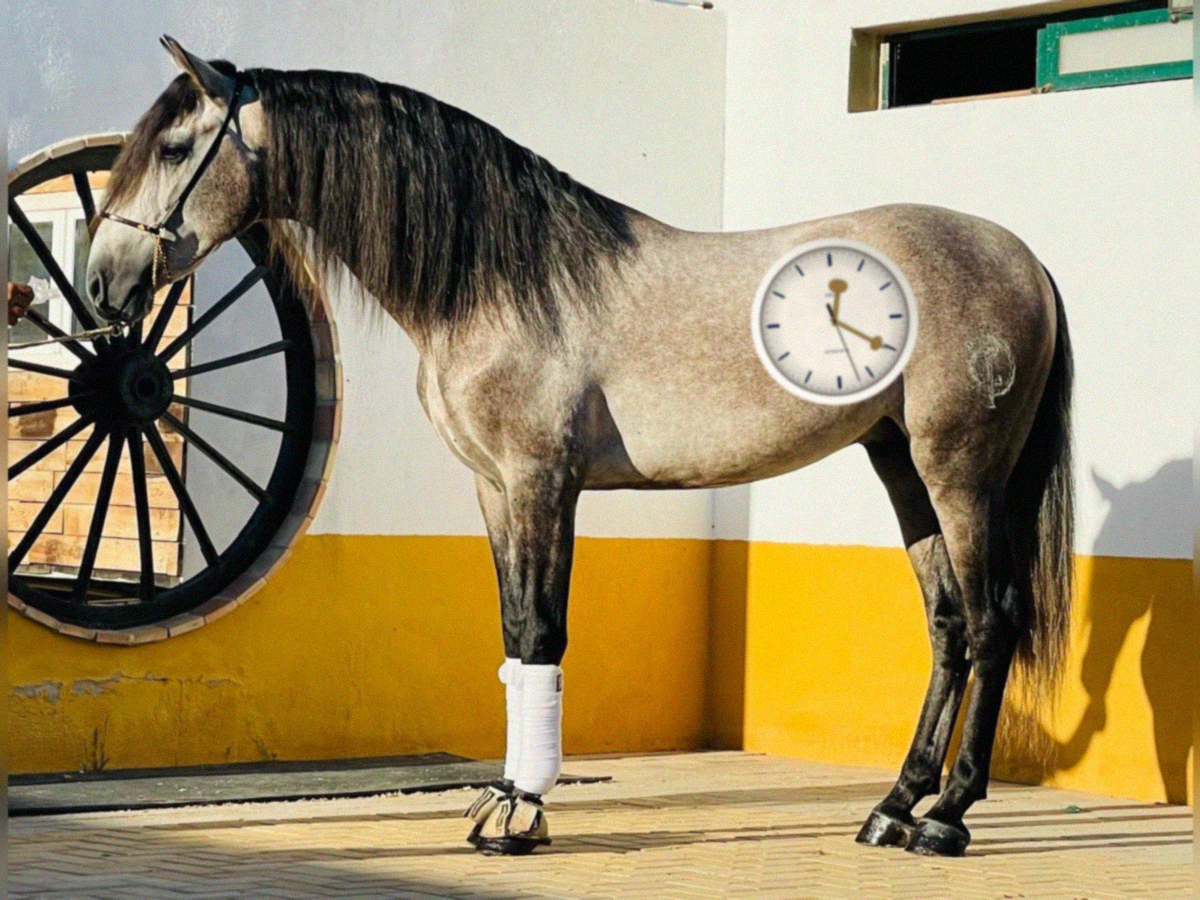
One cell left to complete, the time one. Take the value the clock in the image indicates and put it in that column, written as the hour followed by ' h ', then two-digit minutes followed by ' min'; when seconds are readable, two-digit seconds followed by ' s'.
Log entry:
12 h 20 min 27 s
